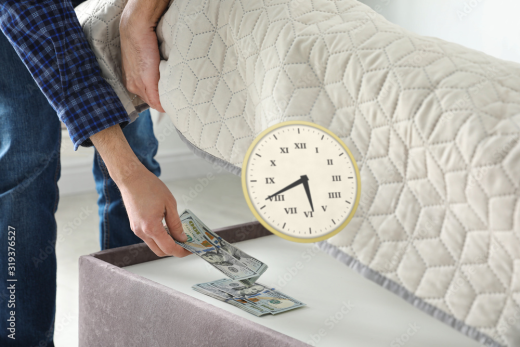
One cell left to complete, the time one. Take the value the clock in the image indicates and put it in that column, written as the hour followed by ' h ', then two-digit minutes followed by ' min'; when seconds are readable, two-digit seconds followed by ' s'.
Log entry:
5 h 41 min
